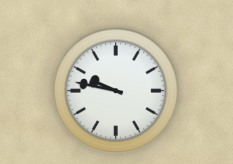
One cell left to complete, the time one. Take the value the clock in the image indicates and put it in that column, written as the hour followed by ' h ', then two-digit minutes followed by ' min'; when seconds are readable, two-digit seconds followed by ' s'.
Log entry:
9 h 47 min
